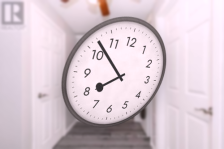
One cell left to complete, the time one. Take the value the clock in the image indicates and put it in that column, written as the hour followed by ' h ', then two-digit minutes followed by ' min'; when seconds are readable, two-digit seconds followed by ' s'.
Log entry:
7 h 52 min
